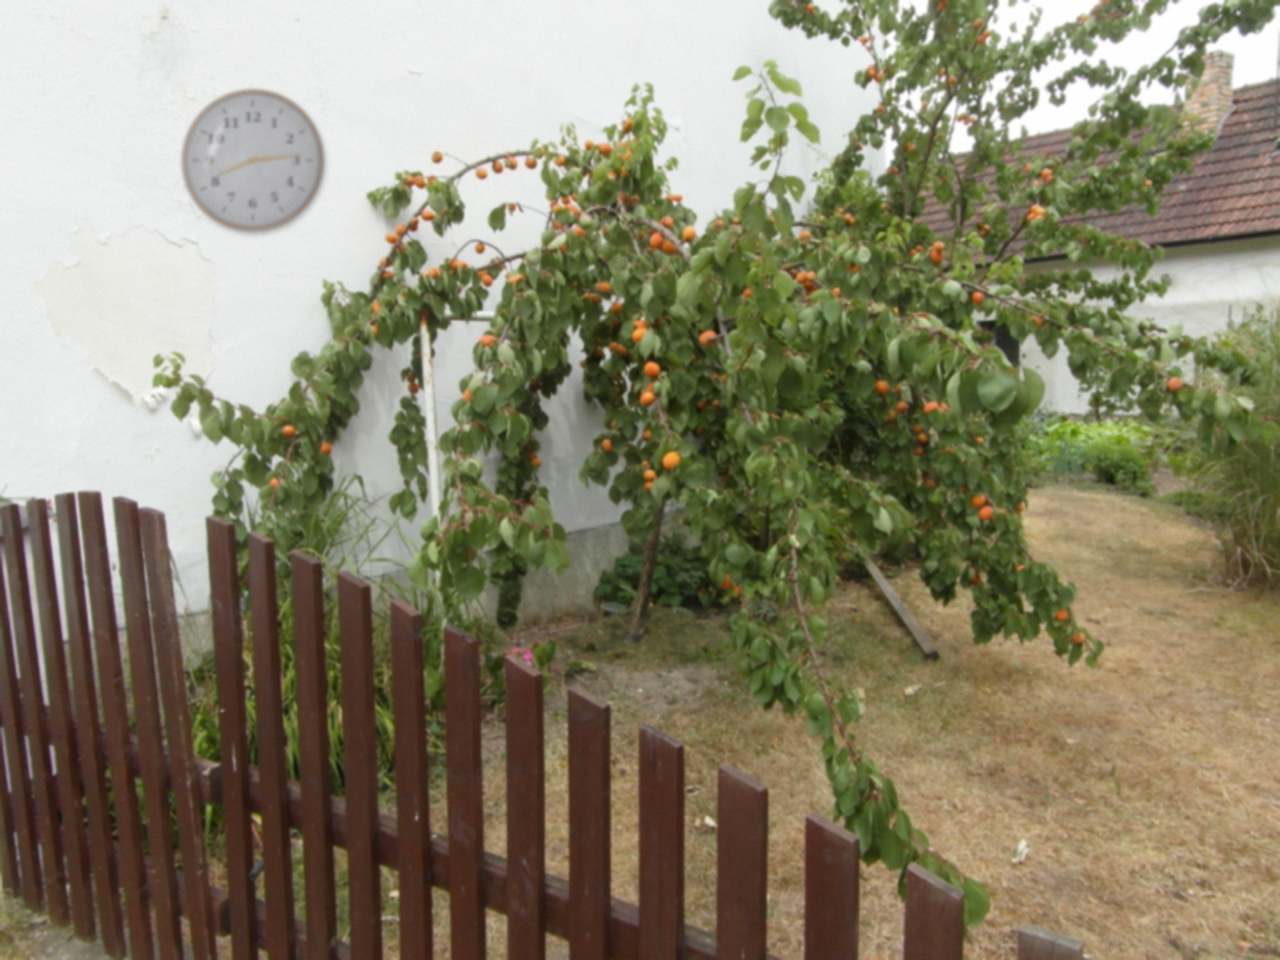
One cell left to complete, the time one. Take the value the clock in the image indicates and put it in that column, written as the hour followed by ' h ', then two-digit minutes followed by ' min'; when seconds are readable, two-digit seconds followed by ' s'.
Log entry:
8 h 14 min
